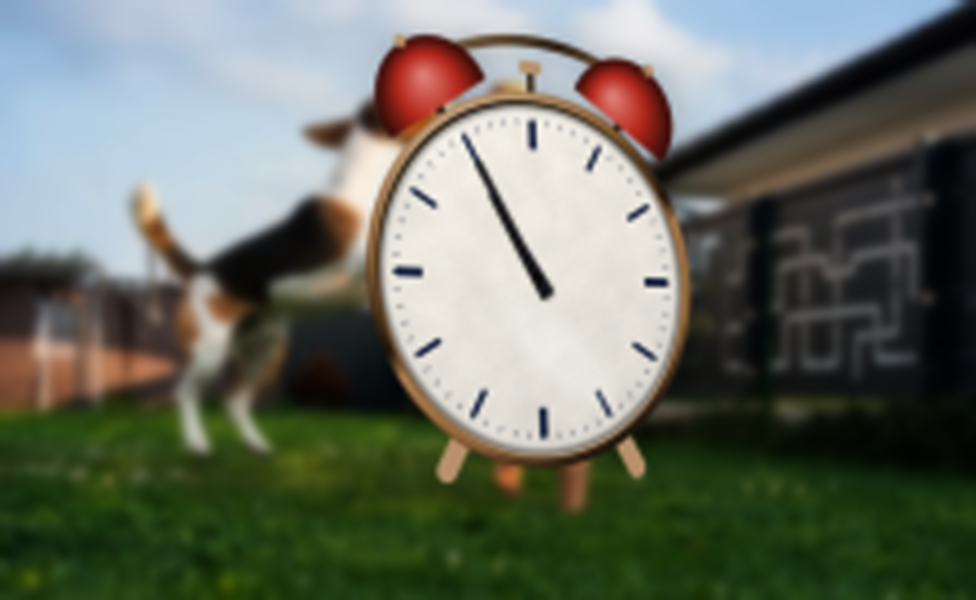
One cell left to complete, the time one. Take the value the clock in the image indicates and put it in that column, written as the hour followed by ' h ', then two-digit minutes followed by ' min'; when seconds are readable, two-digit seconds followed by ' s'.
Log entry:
10 h 55 min
